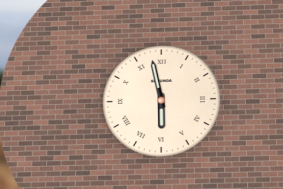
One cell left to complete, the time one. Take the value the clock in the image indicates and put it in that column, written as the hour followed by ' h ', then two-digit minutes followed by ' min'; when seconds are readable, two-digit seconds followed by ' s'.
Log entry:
5 h 58 min
